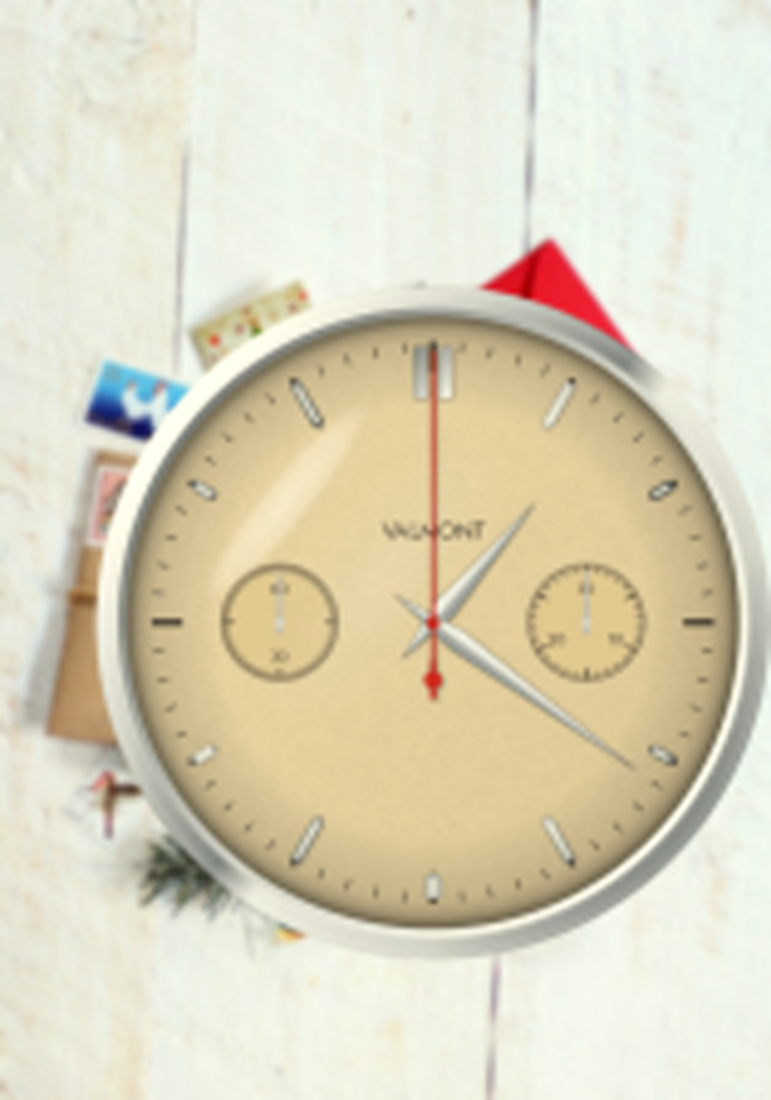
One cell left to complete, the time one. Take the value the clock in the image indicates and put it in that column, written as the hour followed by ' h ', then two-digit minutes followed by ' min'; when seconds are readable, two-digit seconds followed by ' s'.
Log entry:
1 h 21 min
